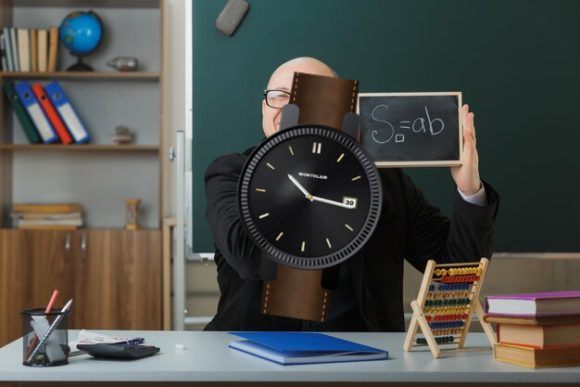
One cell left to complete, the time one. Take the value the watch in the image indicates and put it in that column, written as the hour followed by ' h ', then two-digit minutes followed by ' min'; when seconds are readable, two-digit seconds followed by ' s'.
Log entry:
10 h 16 min
